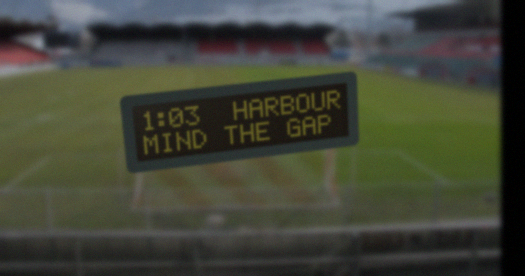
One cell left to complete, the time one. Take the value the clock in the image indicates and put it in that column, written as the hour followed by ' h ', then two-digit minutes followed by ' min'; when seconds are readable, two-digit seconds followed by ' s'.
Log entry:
1 h 03 min
